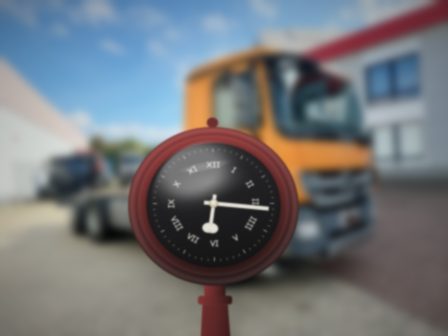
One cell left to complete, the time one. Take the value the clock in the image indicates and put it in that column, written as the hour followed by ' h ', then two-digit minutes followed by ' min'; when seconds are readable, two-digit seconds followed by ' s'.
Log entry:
6 h 16 min
